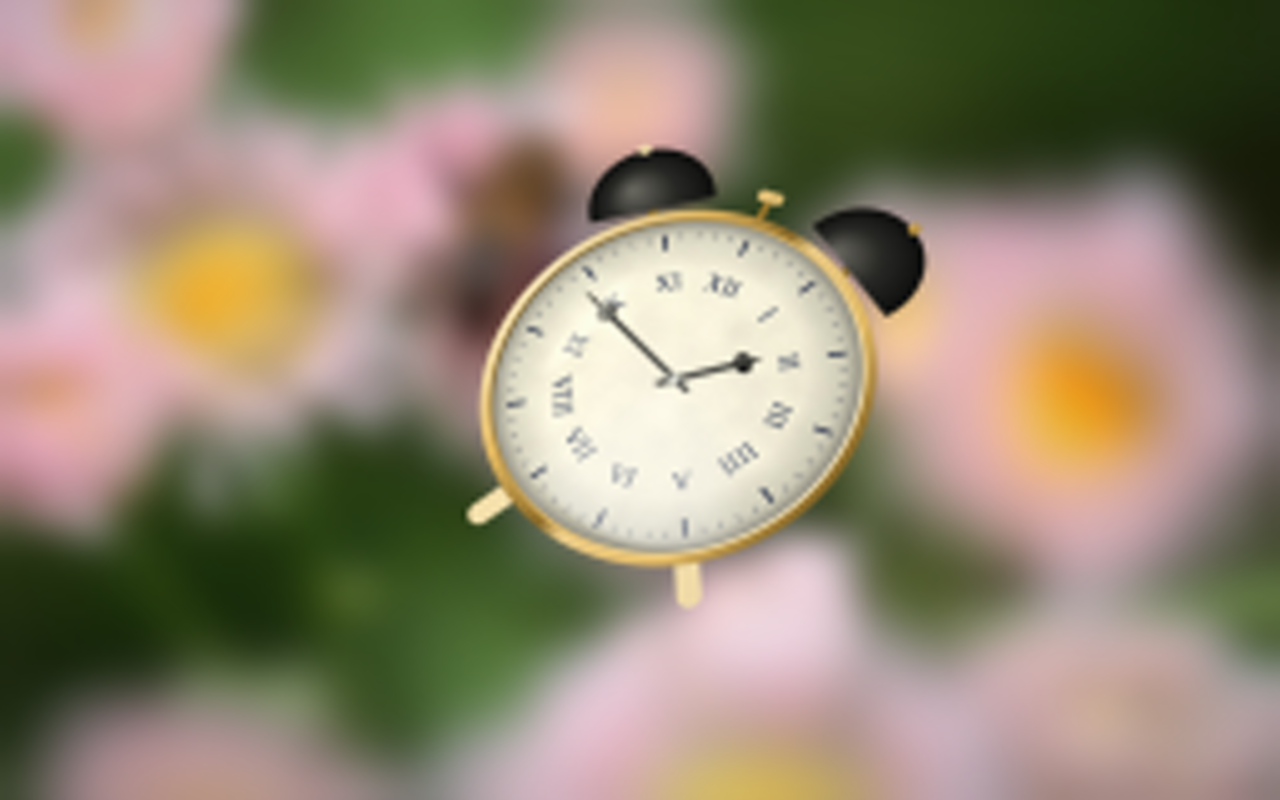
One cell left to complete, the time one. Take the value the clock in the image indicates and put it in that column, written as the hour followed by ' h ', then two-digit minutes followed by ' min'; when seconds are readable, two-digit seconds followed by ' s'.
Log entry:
1 h 49 min
